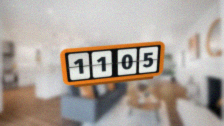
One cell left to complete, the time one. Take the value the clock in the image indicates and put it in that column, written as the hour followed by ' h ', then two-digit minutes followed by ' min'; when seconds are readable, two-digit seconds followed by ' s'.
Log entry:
11 h 05 min
